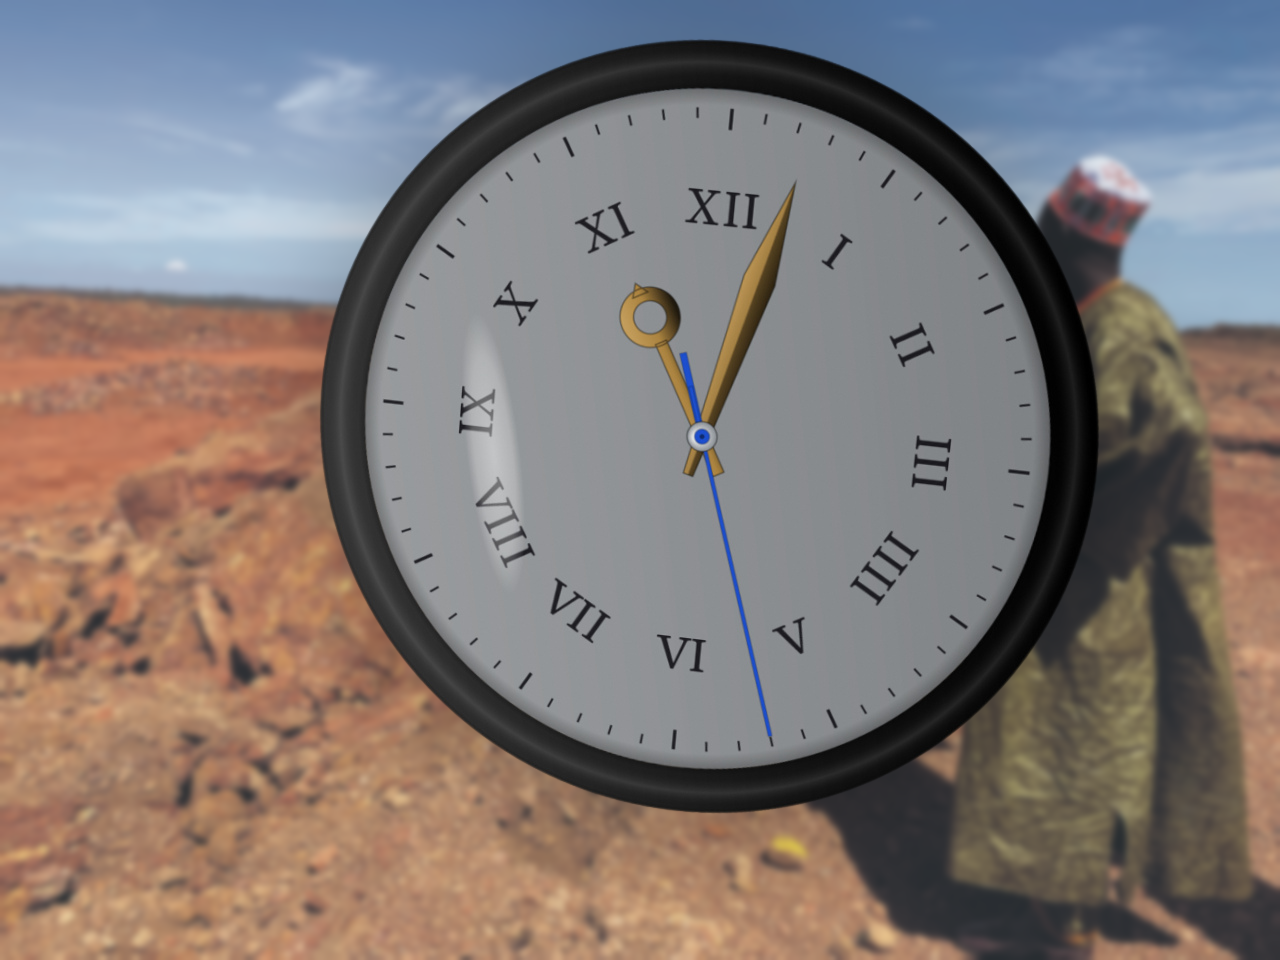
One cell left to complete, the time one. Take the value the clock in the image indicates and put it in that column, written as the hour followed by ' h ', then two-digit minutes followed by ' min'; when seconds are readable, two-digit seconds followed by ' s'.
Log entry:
11 h 02 min 27 s
